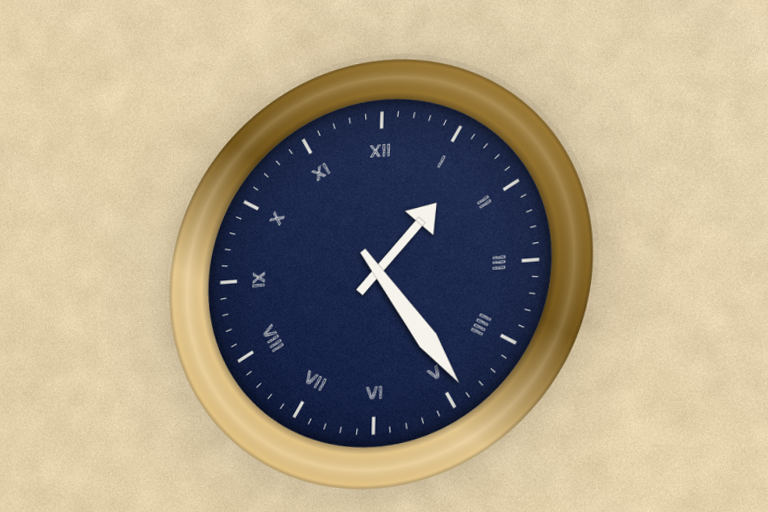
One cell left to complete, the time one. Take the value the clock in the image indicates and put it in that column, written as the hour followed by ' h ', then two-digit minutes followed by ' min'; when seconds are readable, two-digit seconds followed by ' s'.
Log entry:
1 h 24 min
